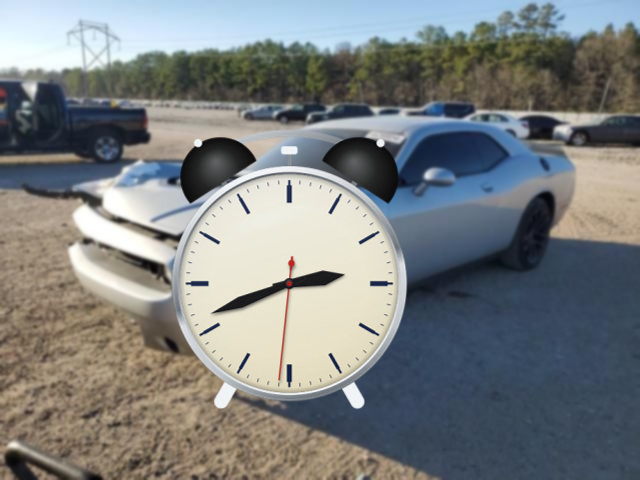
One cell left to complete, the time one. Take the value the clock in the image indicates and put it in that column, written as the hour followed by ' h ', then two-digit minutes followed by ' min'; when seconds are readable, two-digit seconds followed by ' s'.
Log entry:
2 h 41 min 31 s
